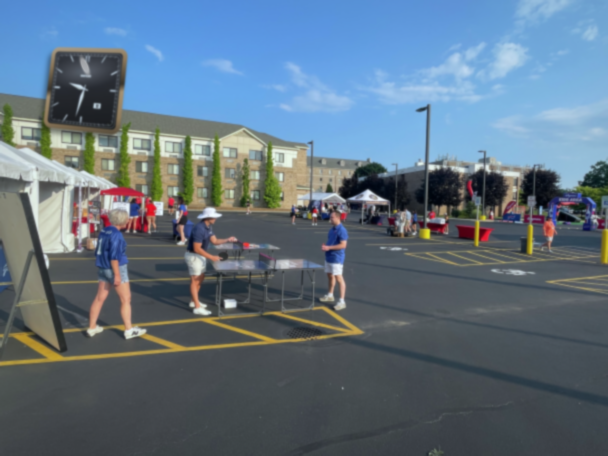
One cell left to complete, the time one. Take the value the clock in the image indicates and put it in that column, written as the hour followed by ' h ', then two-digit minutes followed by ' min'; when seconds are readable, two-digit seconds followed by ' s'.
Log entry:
9 h 32 min
